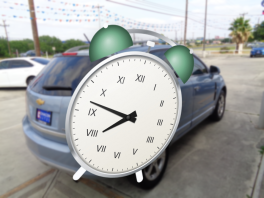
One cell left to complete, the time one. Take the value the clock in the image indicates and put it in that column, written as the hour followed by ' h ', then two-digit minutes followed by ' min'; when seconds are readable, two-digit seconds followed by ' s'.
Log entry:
7 h 47 min
